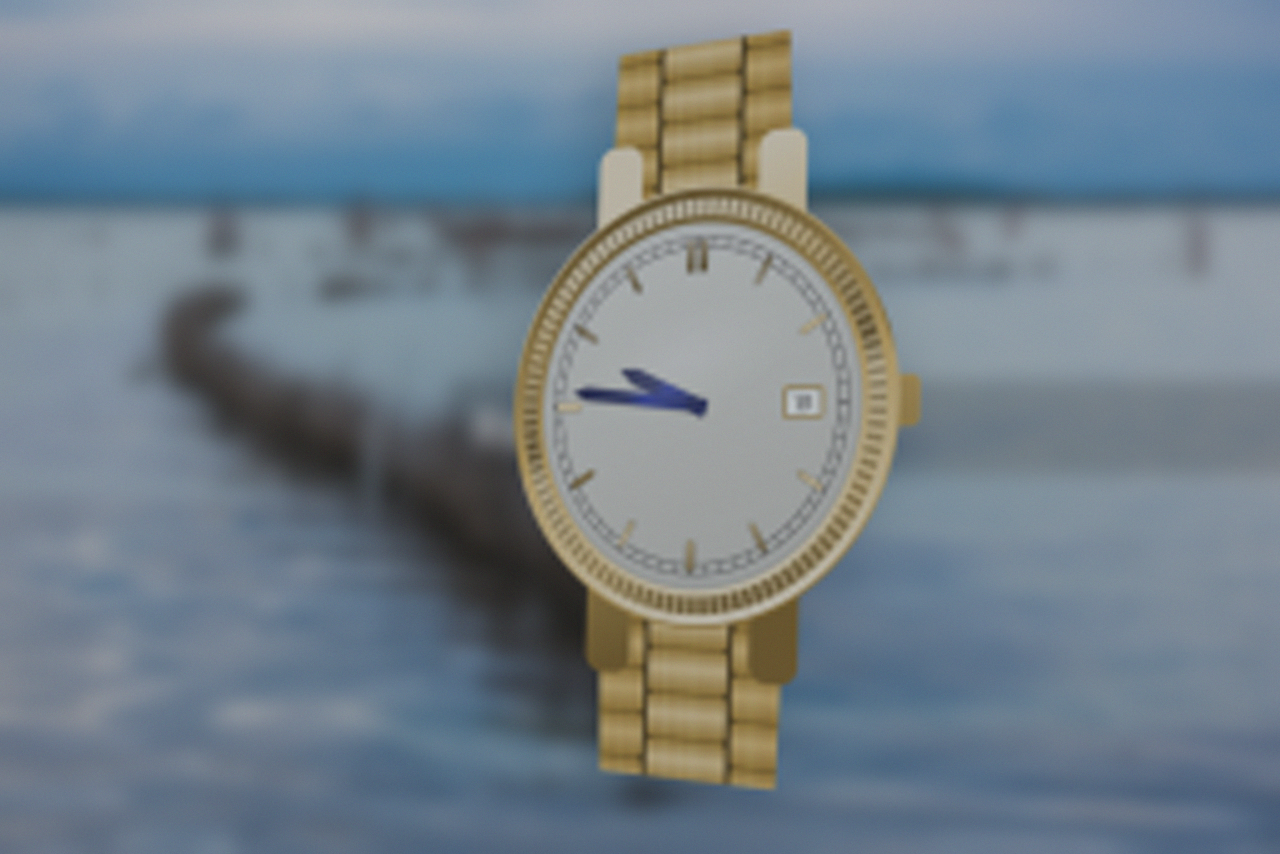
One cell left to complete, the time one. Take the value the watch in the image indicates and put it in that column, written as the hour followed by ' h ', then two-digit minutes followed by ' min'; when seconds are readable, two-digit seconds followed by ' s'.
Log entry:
9 h 46 min
